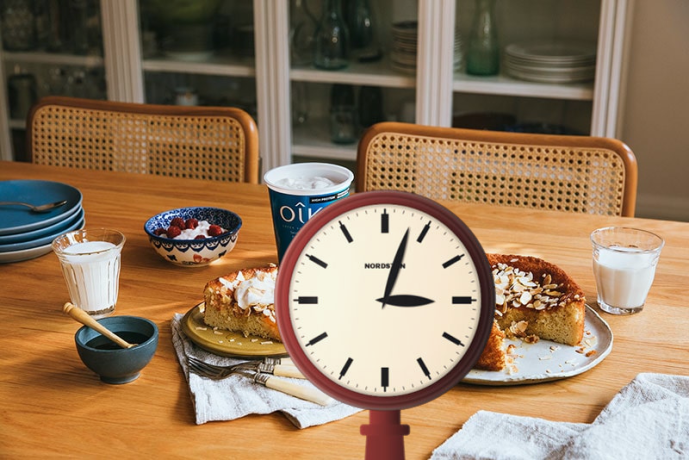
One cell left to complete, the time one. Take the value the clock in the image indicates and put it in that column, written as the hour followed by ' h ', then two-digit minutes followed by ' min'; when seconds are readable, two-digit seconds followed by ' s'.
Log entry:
3 h 03 min
